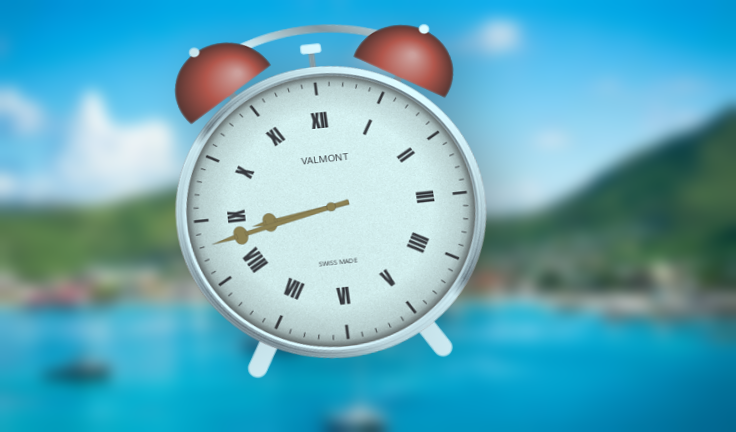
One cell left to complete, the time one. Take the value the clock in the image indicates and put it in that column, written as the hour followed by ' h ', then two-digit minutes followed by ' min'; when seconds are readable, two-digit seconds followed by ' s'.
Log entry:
8 h 43 min
